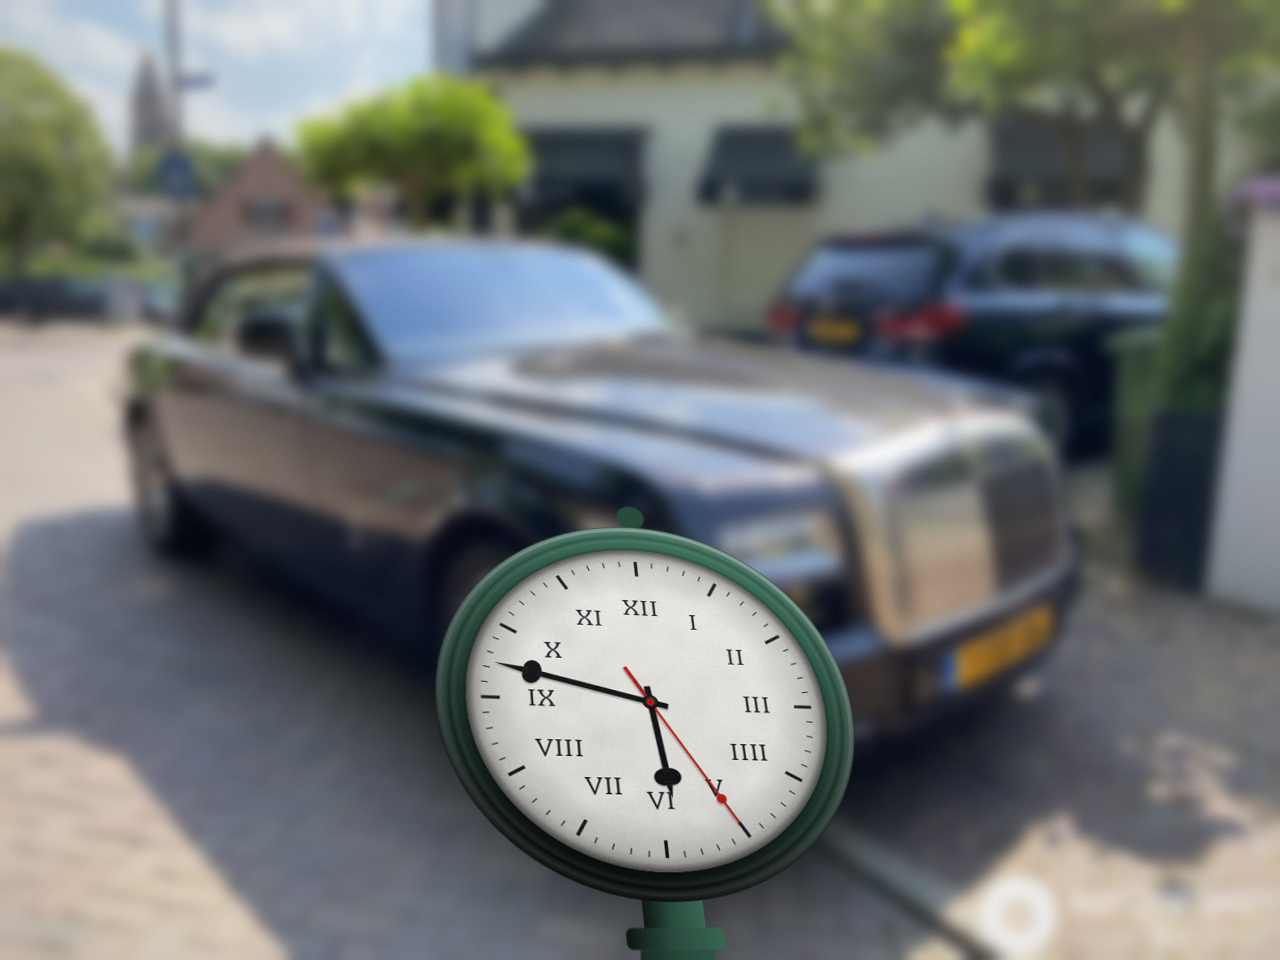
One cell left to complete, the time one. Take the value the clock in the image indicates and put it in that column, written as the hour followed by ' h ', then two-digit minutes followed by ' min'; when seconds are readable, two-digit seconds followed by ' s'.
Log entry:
5 h 47 min 25 s
